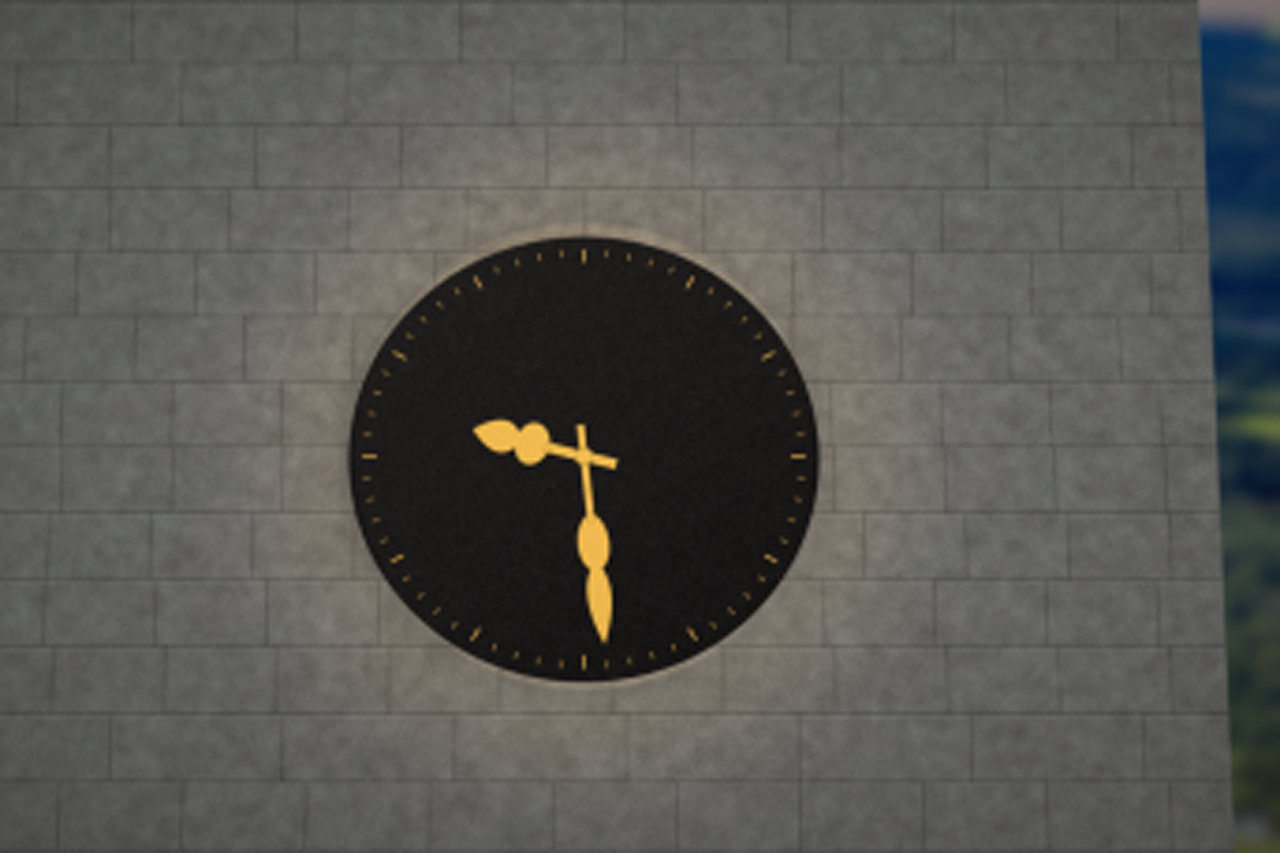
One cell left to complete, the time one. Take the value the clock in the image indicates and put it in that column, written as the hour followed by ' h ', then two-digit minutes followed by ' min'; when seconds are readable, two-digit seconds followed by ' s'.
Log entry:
9 h 29 min
